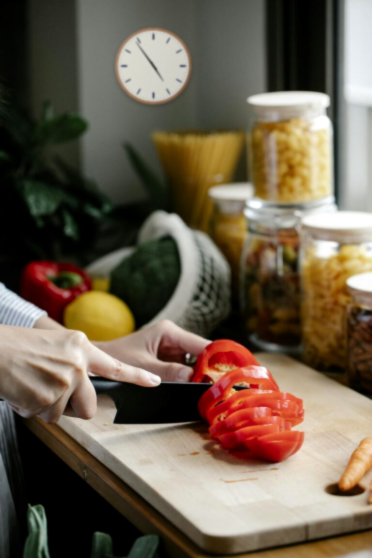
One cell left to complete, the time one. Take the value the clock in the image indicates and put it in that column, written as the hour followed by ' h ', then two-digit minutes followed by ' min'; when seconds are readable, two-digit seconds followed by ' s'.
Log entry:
4 h 54 min
